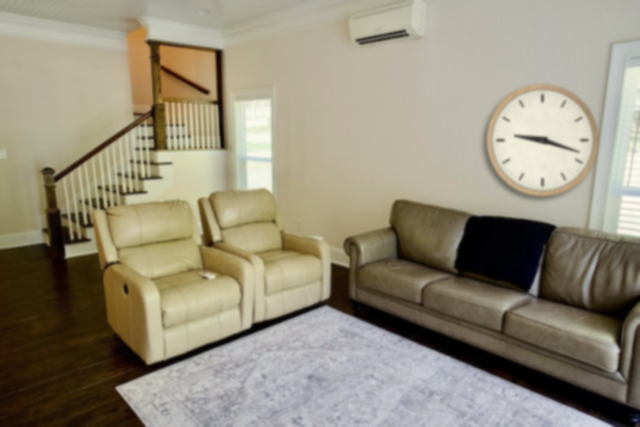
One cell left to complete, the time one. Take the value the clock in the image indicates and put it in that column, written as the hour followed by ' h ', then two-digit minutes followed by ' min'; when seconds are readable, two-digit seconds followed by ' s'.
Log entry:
9 h 18 min
